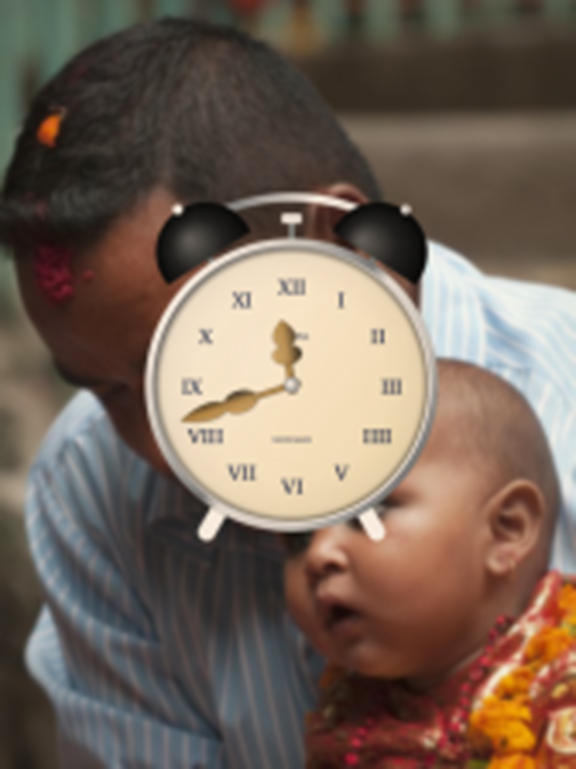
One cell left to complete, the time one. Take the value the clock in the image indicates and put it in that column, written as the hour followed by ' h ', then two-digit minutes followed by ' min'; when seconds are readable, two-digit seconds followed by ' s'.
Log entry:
11 h 42 min
